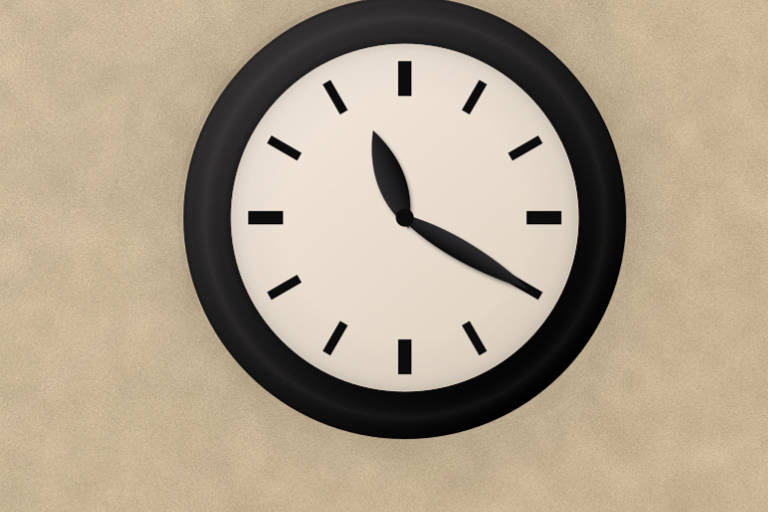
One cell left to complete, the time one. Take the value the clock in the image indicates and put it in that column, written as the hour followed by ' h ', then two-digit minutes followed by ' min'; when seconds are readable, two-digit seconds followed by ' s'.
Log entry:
11 h 20 min
